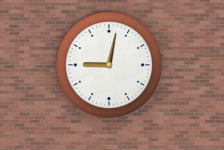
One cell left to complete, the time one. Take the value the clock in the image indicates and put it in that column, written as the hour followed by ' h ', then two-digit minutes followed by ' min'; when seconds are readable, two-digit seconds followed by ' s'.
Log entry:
9 h 02 min
